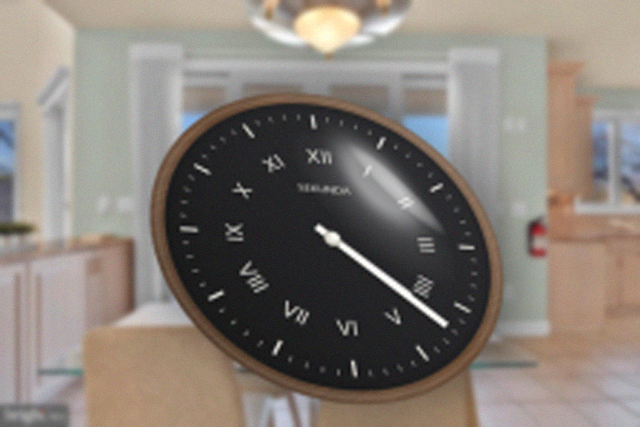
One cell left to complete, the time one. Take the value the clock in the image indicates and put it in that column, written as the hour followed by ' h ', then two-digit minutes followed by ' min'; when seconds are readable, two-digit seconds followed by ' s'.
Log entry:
4 h 22 min
